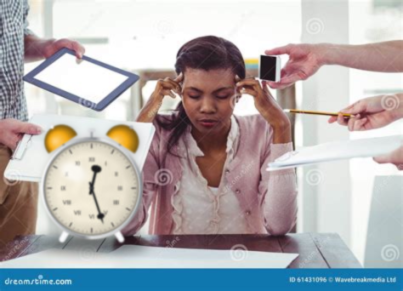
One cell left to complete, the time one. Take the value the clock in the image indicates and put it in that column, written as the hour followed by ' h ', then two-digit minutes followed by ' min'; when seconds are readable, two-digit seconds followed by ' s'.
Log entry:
12 h 27 min
